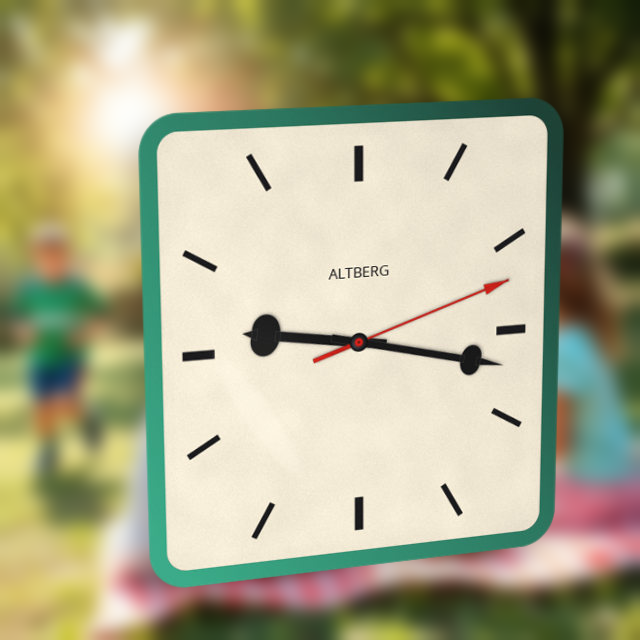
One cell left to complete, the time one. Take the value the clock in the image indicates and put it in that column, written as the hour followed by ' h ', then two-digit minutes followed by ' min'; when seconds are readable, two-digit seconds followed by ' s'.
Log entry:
9 h 17 min 12 s
